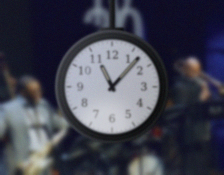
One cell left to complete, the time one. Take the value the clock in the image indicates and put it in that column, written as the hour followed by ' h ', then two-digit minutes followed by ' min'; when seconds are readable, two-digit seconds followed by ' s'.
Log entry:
11 h 07 min
